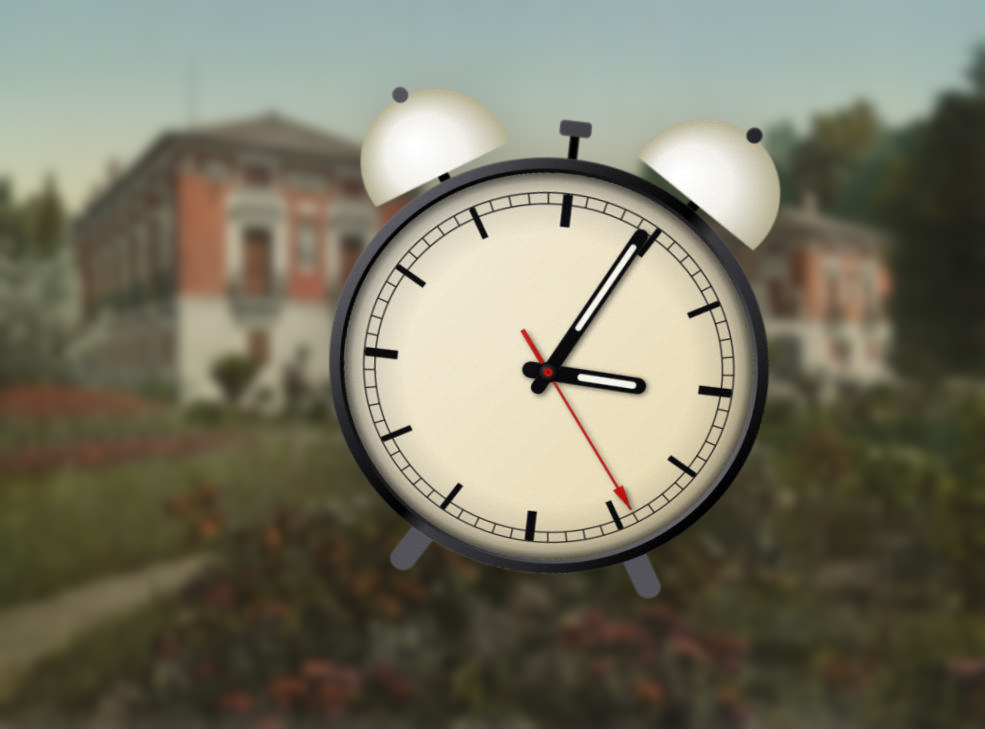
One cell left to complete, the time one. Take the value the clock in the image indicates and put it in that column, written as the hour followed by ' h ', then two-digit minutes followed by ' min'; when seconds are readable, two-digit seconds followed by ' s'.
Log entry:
3 h 04 min 24 s
